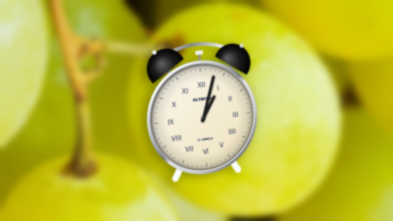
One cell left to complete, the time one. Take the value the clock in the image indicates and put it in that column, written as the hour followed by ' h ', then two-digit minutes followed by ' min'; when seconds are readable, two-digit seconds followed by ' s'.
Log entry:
1 h 03 min
